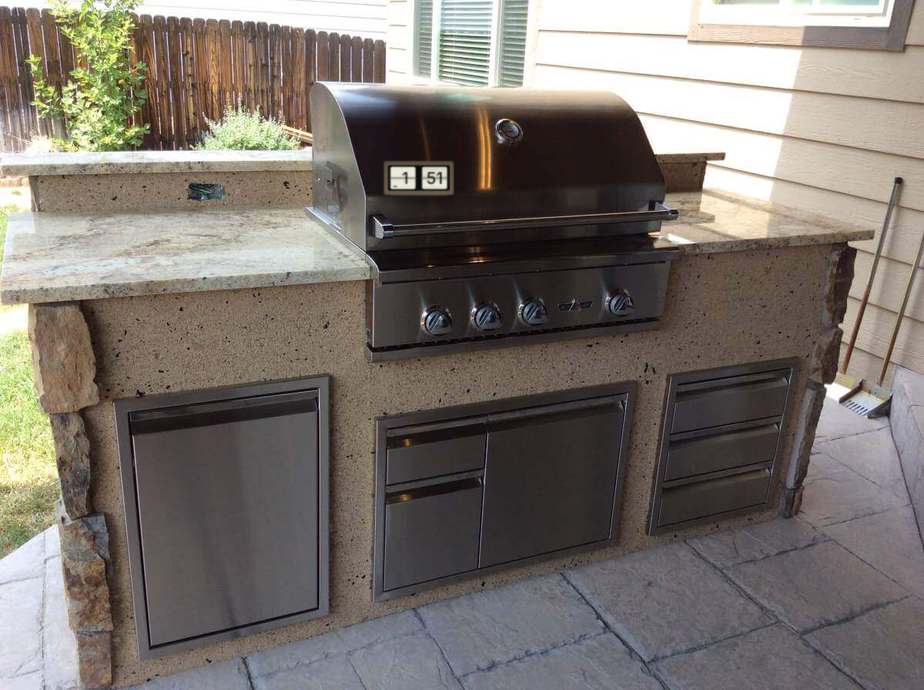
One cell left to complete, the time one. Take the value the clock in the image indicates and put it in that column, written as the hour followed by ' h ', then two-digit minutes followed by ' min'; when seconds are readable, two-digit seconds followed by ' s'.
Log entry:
1 h 51 min
